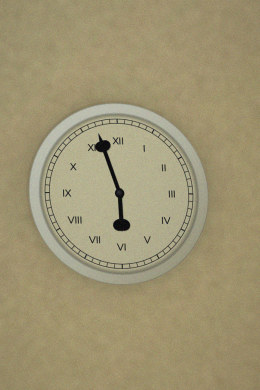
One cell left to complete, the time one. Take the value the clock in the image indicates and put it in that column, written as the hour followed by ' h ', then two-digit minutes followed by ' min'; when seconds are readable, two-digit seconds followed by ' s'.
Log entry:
5 h 57 min
